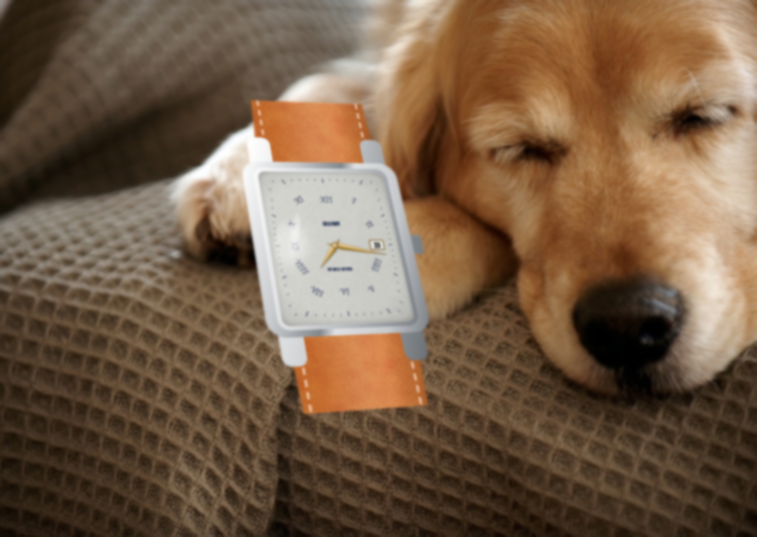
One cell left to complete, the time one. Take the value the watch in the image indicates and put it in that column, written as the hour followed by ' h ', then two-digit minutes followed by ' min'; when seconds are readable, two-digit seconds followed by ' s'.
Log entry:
7 h 17 min
